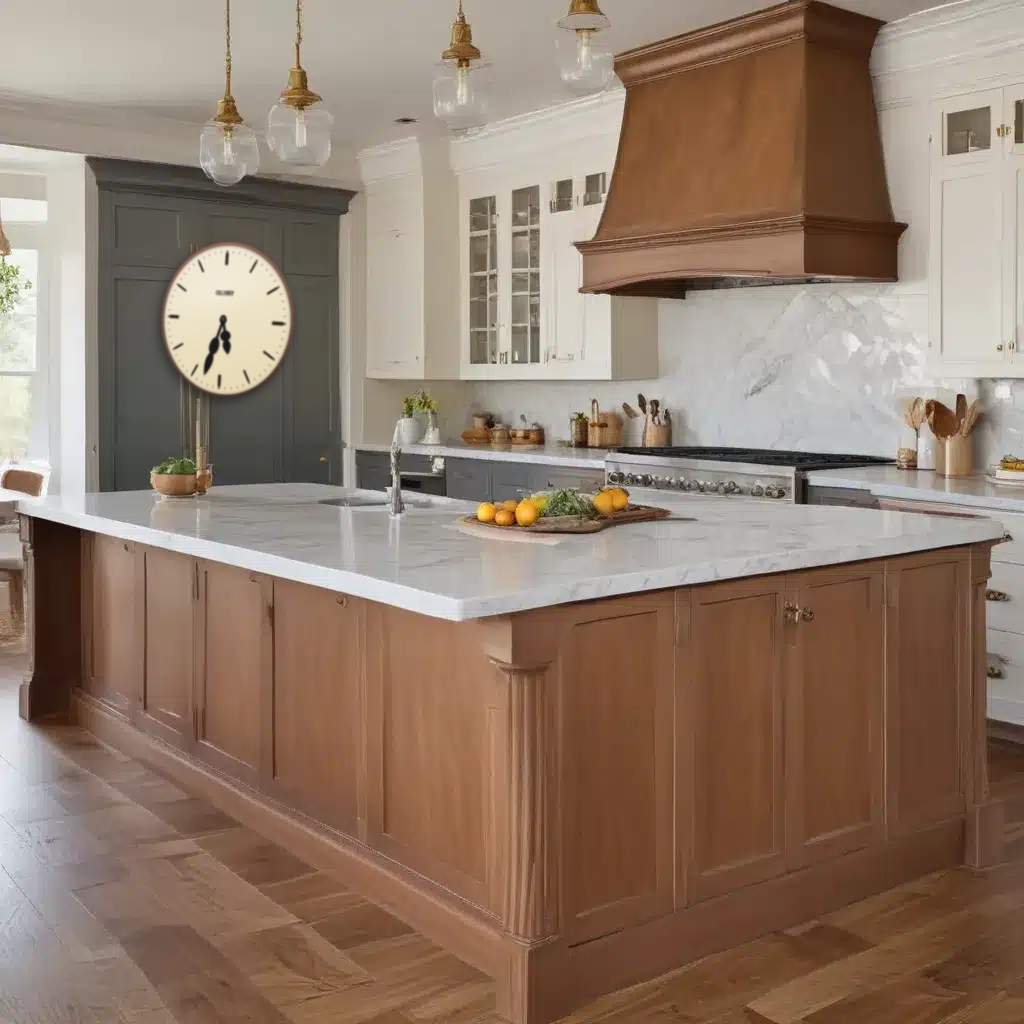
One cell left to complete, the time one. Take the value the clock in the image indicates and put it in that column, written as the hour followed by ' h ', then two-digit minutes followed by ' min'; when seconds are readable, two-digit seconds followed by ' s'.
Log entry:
5 h 33 min
